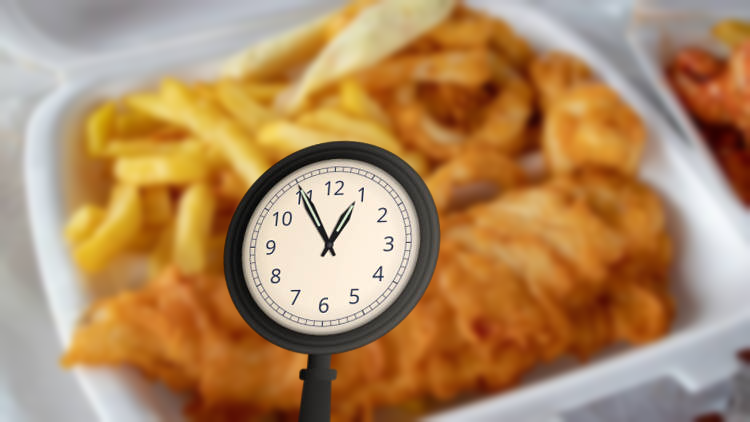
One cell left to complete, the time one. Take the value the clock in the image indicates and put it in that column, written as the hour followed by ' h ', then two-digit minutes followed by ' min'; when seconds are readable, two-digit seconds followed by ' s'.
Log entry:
12 h 55 min
